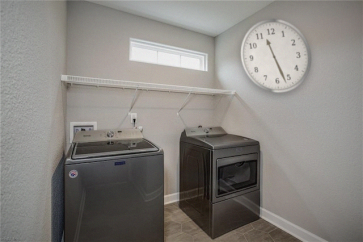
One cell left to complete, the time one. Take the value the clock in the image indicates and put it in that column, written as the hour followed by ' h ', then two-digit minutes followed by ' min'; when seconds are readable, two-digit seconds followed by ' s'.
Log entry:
11 h 27 min
